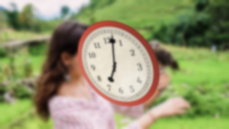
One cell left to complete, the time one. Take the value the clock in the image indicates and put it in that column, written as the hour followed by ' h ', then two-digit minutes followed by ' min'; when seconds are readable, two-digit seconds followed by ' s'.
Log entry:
7 h 02 min
